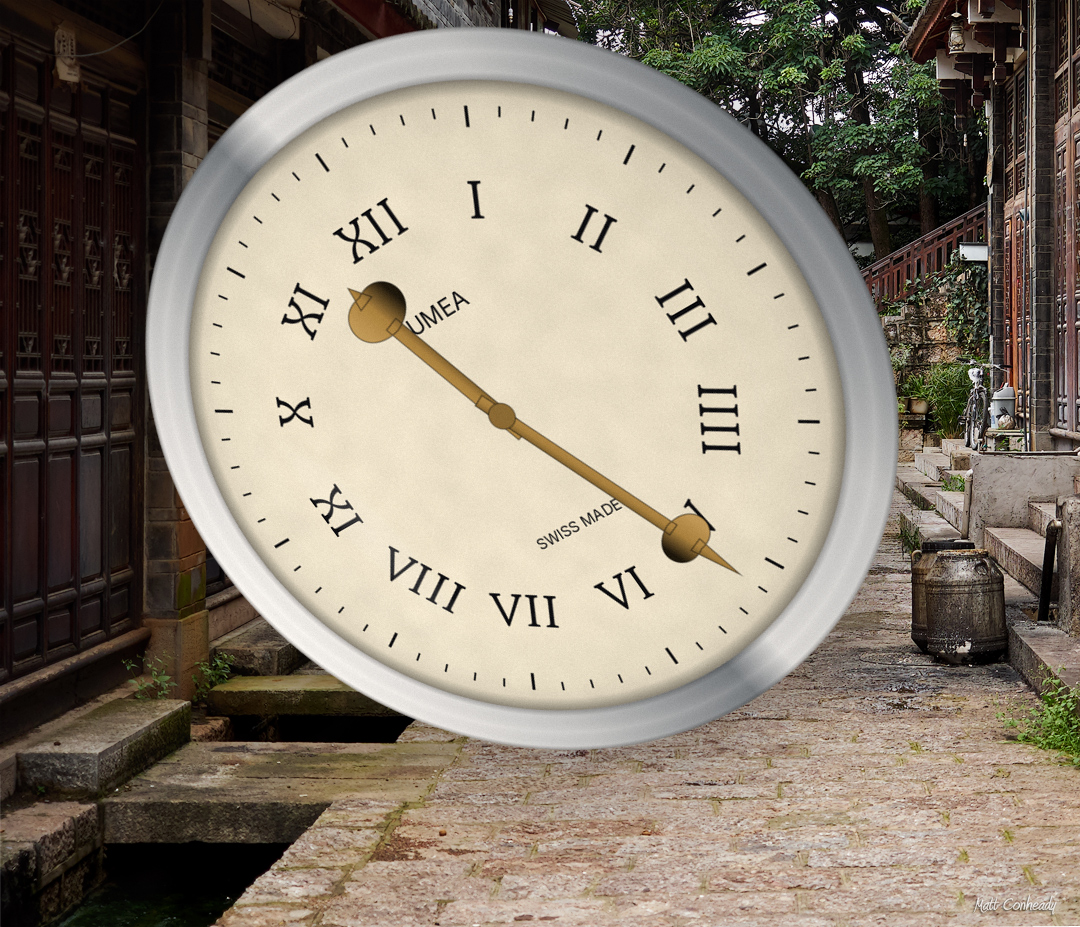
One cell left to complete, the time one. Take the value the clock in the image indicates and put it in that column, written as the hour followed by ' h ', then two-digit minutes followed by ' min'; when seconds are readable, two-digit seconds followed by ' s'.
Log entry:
11 h 26 min
